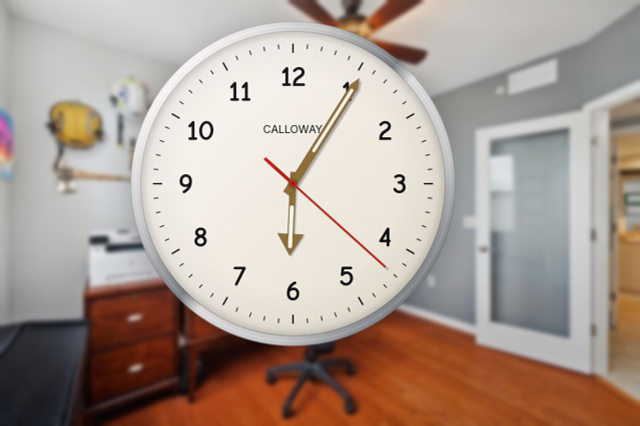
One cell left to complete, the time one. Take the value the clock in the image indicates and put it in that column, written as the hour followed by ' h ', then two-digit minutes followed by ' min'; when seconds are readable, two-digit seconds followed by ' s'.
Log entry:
6 h 05 min 22 s
